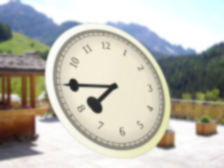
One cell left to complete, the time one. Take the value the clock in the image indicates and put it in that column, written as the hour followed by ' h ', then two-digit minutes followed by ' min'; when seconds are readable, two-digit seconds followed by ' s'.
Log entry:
7 h 45 min
